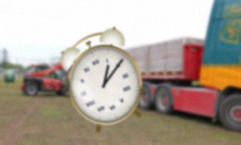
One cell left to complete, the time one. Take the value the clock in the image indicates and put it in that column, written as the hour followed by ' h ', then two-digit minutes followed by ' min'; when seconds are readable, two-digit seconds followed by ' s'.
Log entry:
1 h 10 min
